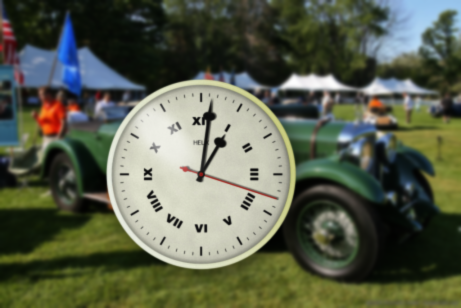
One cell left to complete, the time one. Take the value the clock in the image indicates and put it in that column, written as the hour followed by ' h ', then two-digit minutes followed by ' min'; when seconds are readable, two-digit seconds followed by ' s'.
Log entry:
1 h 01 min 18 s
